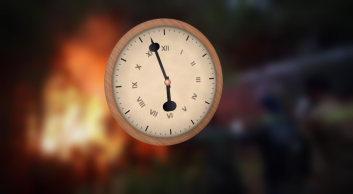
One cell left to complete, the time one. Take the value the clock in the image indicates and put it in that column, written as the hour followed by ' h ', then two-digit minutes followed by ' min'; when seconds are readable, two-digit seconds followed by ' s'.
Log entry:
5 h 57 min
